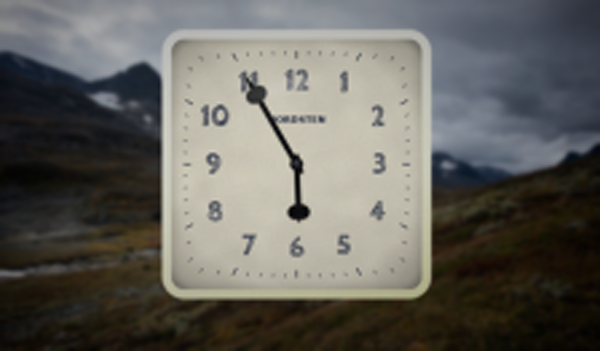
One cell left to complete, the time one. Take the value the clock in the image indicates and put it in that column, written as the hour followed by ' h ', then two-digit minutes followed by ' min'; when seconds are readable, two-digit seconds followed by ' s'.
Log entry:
5 h 55 min
